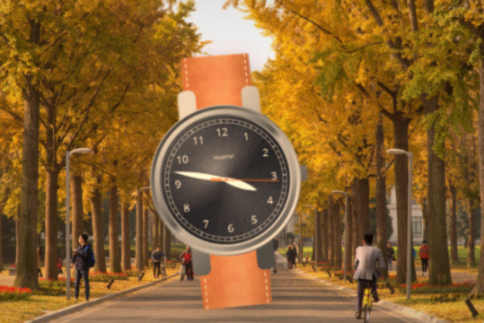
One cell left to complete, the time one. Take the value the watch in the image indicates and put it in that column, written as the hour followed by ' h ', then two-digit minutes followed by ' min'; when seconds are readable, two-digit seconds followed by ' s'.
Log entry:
3 h 47 min 16 s
